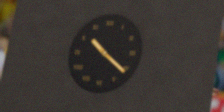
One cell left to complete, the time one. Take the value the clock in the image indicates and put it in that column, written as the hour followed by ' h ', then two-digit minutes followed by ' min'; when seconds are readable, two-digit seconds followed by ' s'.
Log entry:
10 h 21 min
